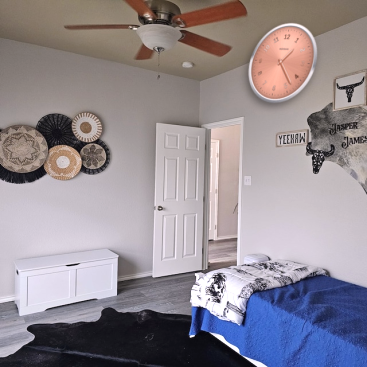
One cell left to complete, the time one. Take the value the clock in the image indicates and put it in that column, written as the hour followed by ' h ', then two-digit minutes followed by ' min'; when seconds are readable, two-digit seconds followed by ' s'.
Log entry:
1 h 23 min
